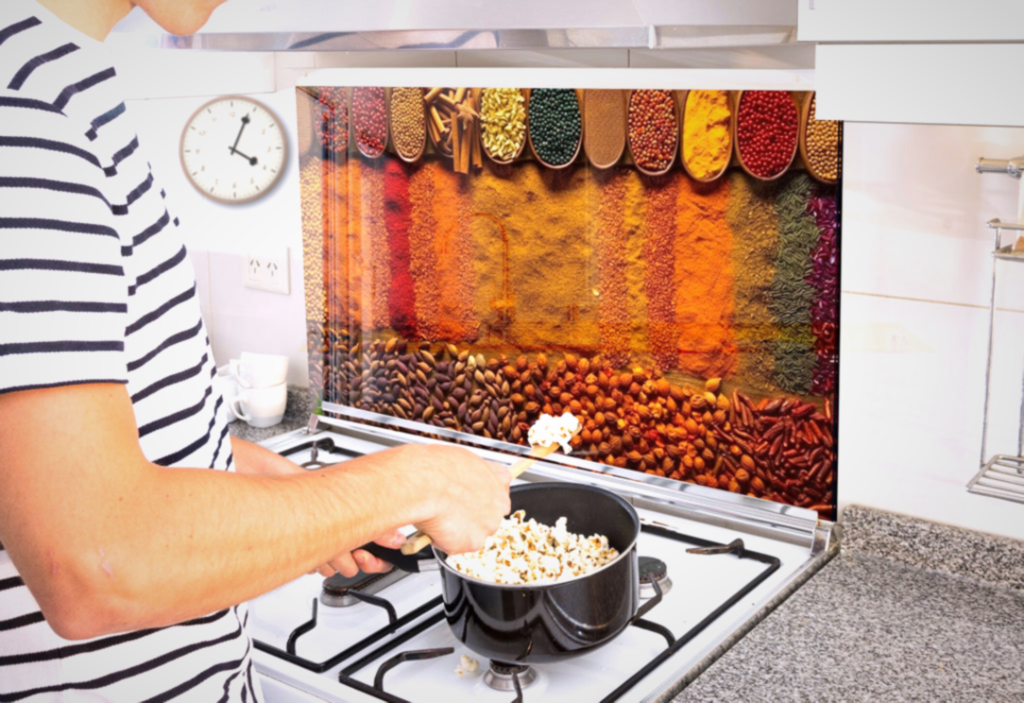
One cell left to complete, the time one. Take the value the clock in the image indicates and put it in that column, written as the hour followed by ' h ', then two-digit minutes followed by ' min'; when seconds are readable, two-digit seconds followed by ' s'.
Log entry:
4 h 04 min
